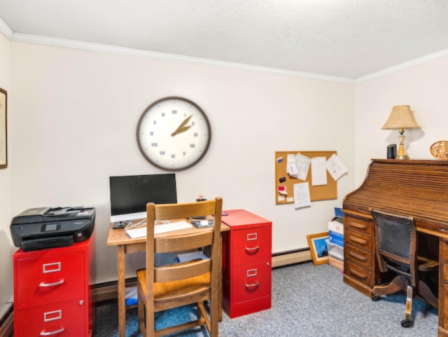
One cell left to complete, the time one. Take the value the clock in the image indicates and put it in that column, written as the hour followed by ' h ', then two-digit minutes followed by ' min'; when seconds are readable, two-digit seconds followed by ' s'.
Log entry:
2 h 07 min
